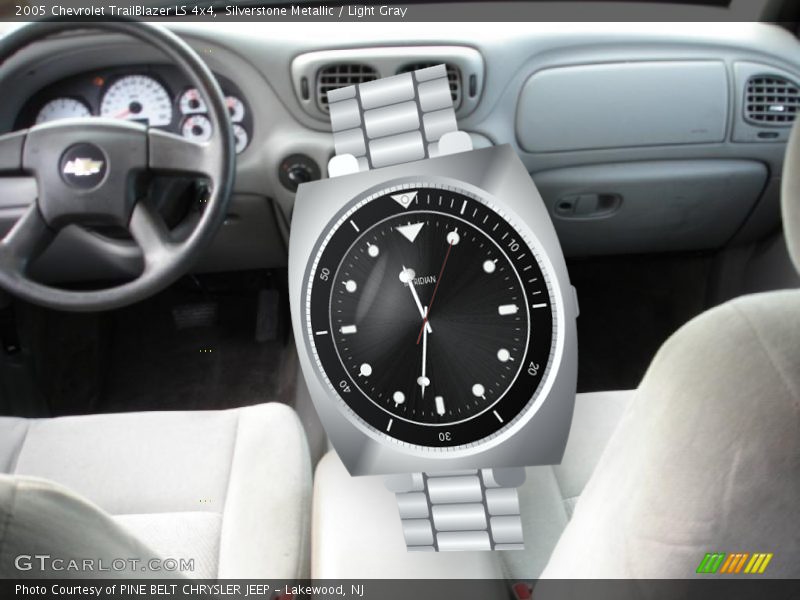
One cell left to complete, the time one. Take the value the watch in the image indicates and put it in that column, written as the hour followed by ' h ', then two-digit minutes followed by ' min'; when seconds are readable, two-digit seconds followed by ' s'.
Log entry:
11 h 32 min 05 s
